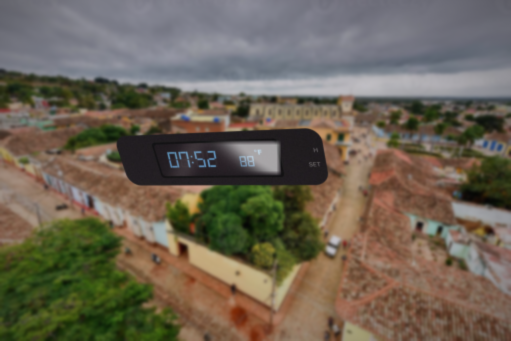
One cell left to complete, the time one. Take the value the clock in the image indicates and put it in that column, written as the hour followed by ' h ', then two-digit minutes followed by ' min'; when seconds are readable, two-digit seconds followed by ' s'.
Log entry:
7 h 52 min
